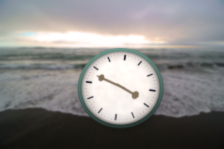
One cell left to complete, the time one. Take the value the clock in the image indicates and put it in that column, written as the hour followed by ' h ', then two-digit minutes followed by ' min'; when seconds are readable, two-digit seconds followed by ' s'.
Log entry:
3 h 48 min
